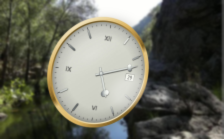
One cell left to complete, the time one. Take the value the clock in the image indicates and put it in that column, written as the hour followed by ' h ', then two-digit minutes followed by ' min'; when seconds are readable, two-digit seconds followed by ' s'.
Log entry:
5 h 12 min
